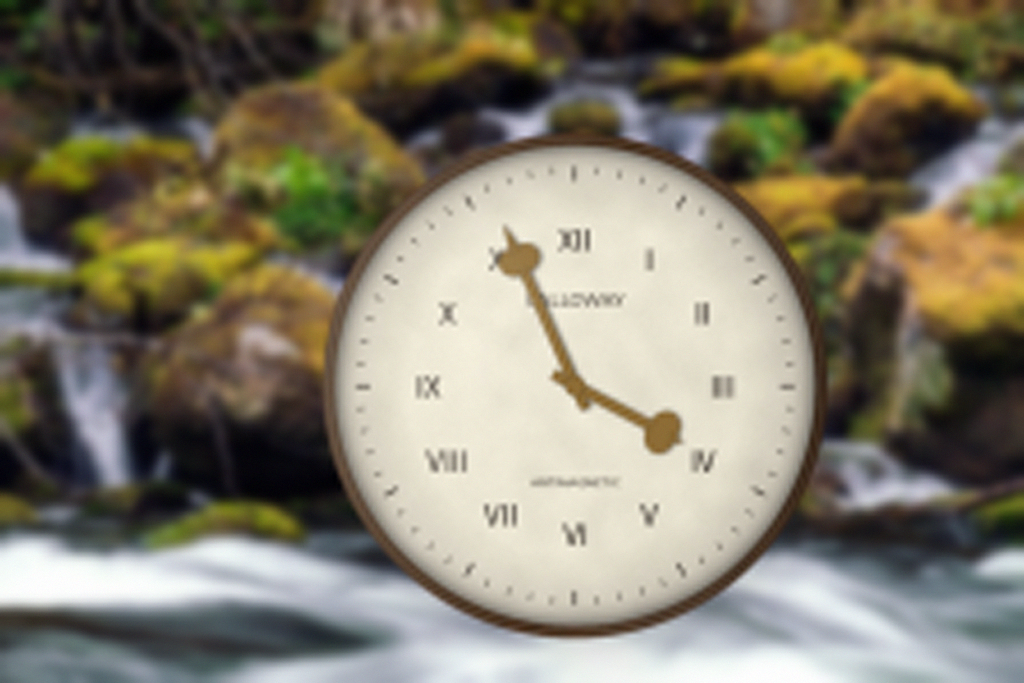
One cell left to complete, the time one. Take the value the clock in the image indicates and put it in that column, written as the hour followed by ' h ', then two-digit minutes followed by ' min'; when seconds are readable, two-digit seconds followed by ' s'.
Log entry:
3 h 56 min
